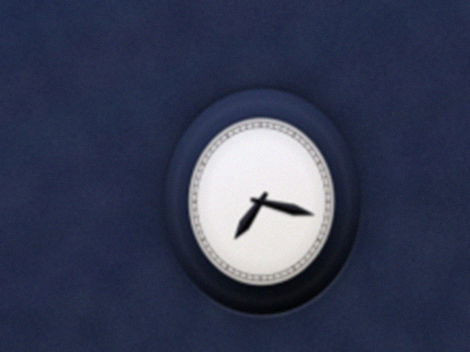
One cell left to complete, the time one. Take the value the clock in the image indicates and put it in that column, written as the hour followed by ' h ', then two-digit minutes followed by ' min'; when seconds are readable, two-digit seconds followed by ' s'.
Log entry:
7 h 17 min
